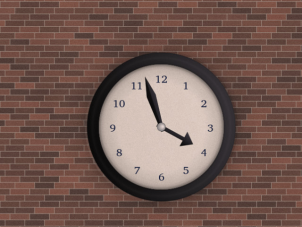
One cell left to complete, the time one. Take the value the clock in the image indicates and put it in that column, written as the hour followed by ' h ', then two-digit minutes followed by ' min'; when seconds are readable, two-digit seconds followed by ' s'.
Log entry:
3 h 57 min
